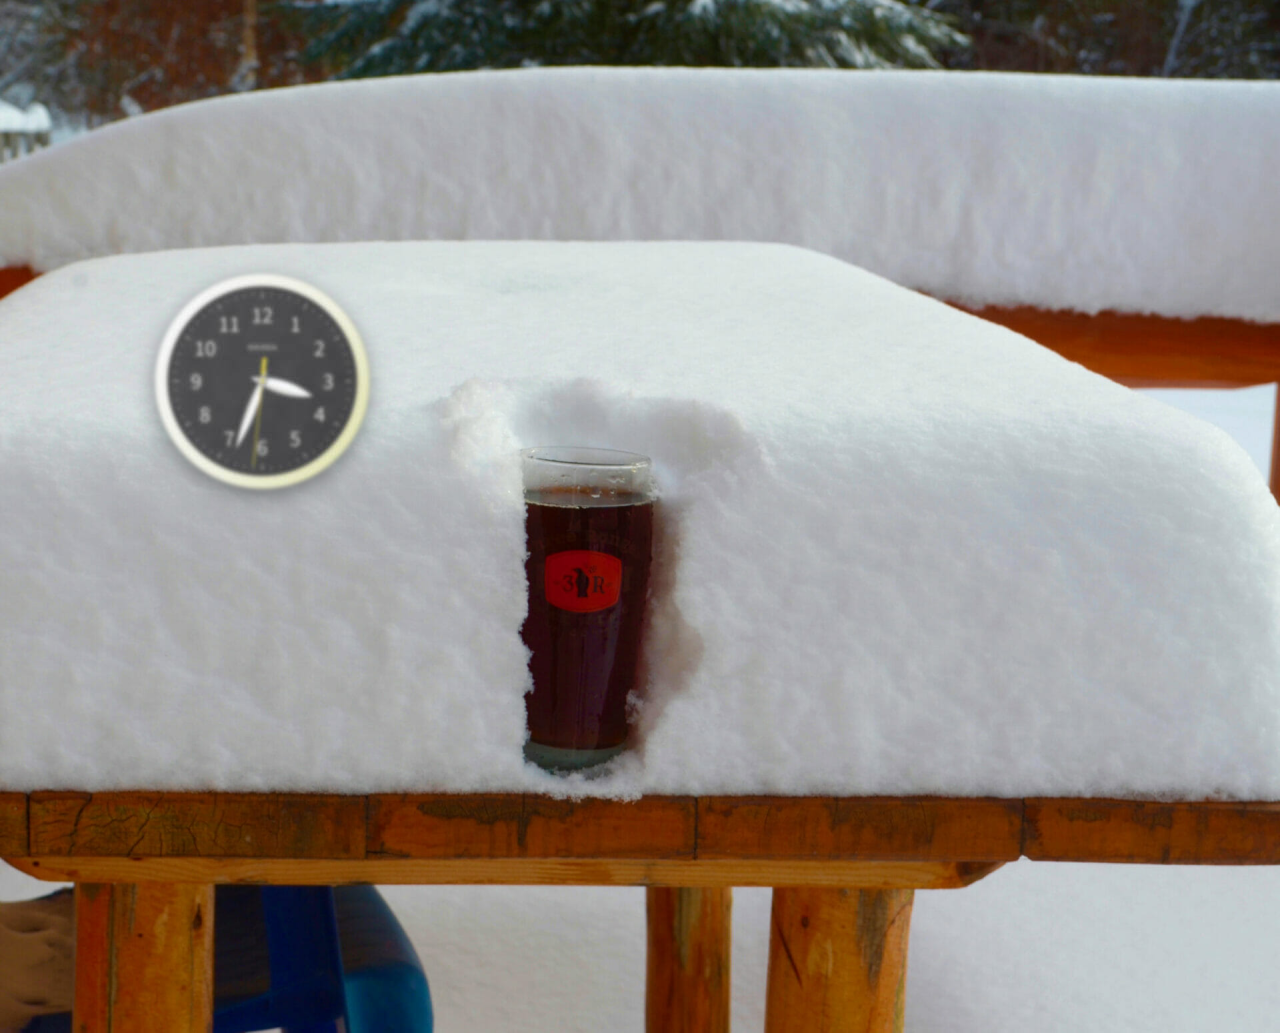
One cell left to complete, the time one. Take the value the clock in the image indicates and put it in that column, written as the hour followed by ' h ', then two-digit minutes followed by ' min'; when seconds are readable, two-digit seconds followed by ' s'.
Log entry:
3 h 33 min 31 s
